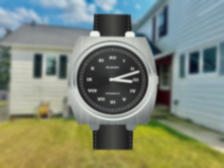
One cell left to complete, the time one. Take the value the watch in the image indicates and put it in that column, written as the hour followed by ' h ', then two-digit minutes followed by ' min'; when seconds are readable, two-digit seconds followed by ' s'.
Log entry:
3 h 12 min
